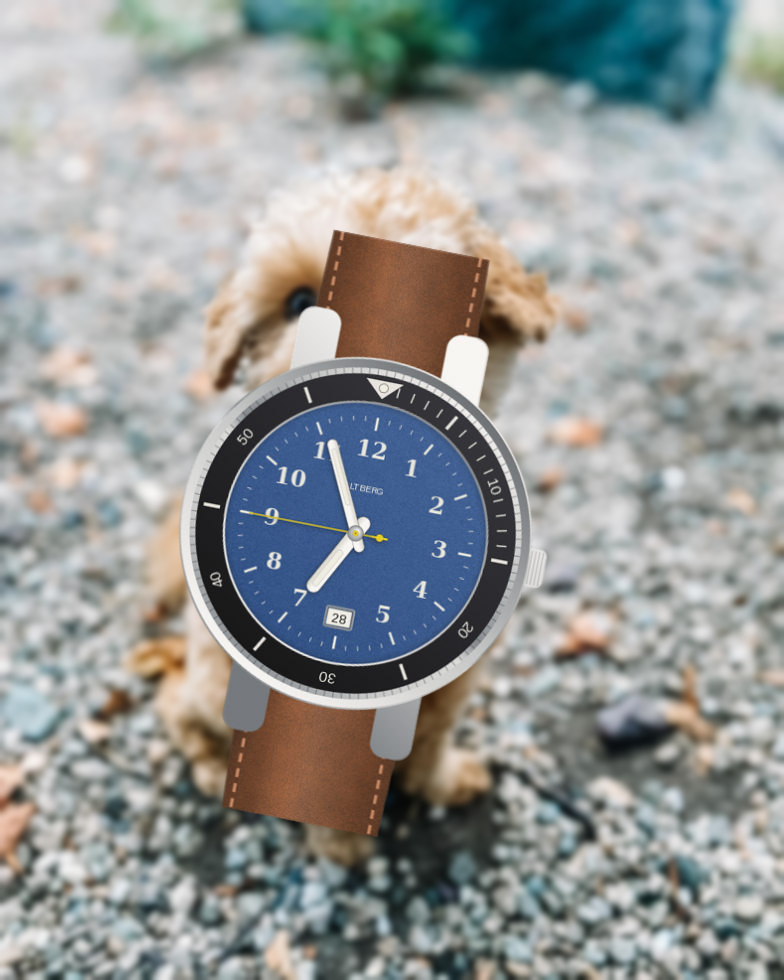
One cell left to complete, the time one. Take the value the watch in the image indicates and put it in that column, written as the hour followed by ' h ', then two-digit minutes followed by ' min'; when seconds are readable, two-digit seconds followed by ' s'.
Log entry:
6 h 55 min 45 s
